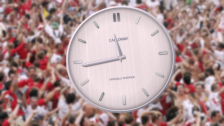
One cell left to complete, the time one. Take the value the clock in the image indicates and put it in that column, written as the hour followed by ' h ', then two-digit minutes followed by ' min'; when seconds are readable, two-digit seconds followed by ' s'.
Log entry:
11 h 44 min
